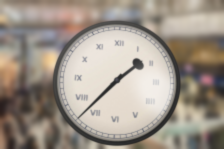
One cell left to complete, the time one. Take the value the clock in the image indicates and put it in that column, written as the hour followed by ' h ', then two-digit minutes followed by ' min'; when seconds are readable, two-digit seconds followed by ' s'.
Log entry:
1 h 37 min
